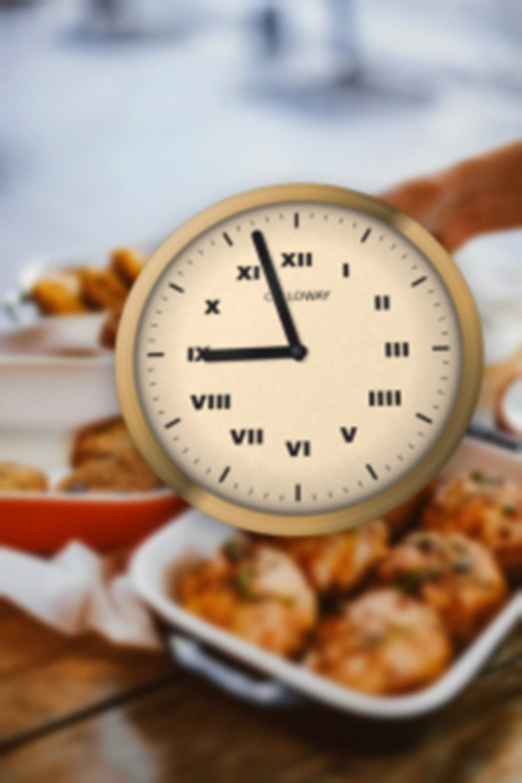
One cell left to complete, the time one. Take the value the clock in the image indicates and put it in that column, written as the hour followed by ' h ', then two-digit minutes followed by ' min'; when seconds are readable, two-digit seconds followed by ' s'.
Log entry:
8 h 57 min
